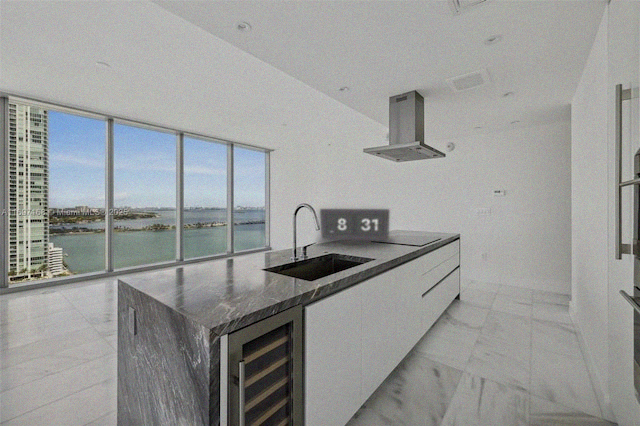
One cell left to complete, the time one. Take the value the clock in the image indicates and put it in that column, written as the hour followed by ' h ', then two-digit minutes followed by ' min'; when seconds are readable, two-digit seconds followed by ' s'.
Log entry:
8 h 31 min
